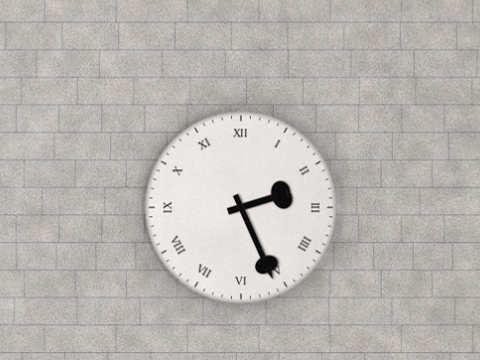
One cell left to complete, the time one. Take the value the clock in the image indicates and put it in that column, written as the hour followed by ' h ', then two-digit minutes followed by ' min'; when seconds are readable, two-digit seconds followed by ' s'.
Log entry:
2 h 26 min
